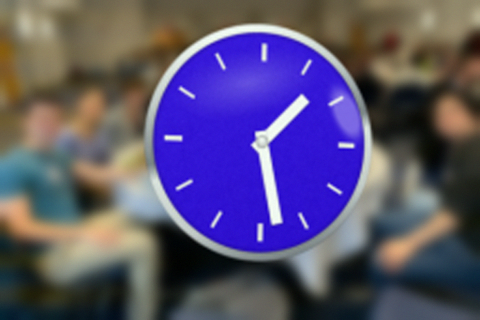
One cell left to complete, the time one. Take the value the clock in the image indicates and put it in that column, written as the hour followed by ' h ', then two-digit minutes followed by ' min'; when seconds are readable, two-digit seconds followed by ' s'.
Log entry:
1 h 28 min
